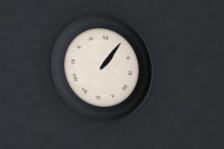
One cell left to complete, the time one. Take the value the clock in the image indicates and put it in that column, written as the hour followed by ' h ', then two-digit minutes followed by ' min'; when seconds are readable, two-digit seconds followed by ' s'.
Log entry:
1 h 05 min
